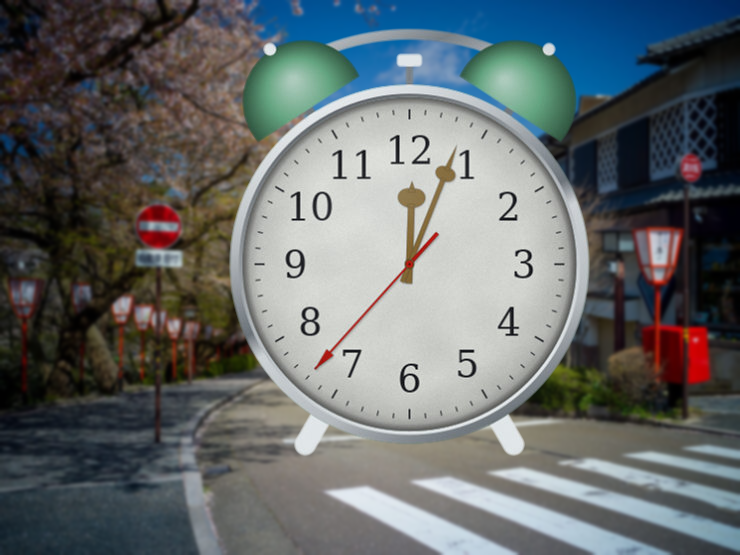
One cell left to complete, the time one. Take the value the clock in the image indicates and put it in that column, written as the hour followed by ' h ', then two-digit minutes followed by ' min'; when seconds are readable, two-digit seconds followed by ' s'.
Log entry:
12 h 03 min 37 s
